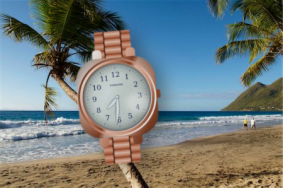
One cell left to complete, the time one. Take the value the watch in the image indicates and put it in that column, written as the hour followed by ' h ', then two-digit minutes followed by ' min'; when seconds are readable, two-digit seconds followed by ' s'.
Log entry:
7 h 31 min
